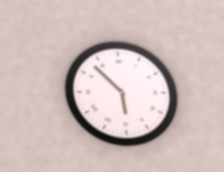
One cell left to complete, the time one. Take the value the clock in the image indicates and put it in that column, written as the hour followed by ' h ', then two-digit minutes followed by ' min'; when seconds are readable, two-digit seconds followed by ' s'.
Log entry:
5 h 53 min
